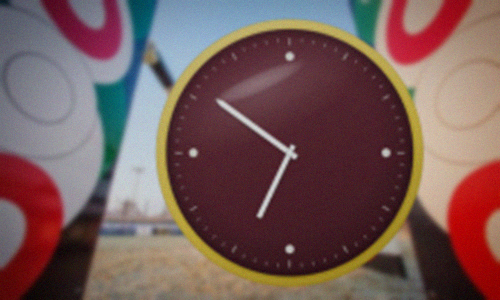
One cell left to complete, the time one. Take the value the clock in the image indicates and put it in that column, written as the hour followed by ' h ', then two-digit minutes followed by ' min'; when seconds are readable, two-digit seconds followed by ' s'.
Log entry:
6 h 51 min
